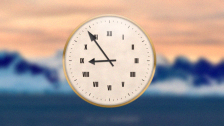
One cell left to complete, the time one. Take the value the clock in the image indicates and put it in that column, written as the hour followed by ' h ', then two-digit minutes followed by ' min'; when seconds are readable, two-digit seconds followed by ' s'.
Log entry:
8 h 54 min
